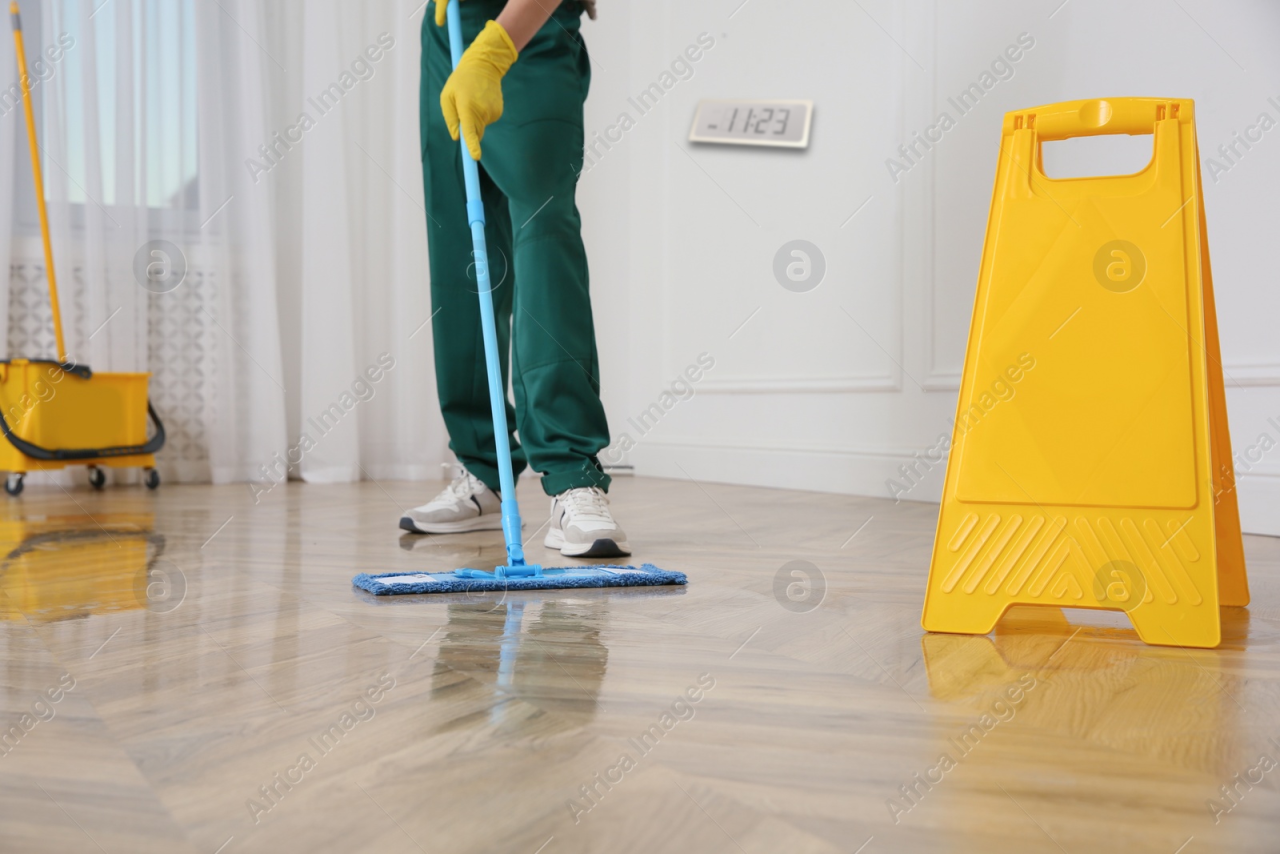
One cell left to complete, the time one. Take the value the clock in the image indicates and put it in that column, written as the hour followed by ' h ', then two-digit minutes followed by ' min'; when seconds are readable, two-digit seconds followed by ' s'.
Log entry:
11 h 23 min
